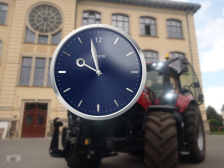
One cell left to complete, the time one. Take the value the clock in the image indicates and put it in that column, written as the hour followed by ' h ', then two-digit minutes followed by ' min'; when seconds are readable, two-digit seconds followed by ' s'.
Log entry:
9 h 58 min
